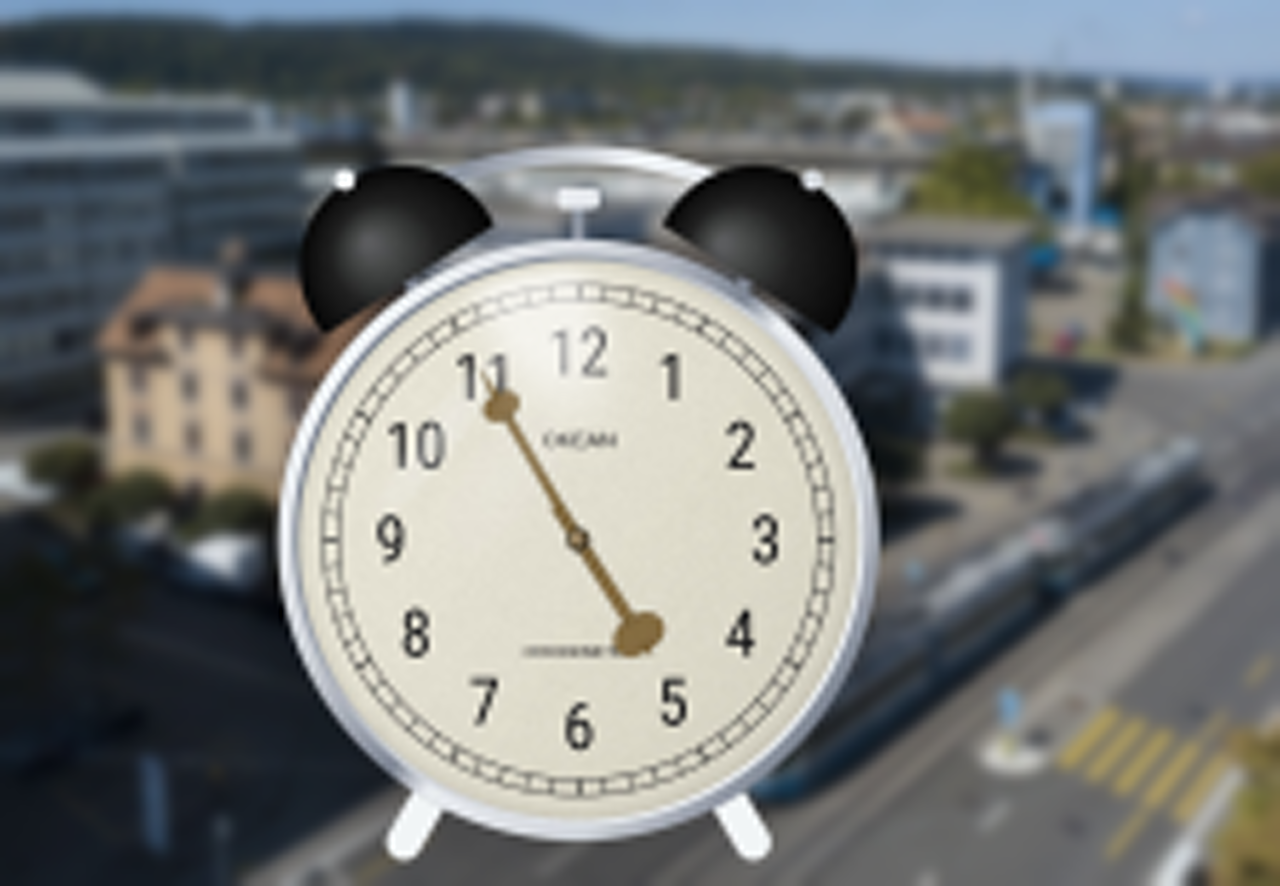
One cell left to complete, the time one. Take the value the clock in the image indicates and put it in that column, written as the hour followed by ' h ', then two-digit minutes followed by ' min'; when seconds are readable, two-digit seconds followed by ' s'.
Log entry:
4 h 55 min
